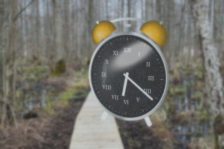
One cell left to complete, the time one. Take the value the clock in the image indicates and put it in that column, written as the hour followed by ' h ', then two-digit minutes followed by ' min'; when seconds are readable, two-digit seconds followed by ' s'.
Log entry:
6 h 21 min
